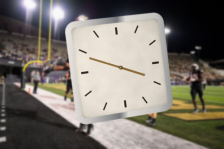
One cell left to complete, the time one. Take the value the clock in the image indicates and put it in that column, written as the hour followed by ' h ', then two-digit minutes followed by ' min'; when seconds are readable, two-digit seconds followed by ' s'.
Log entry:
3 h 49 min
